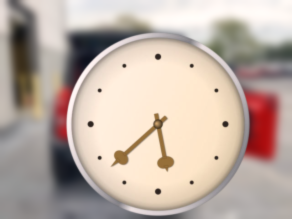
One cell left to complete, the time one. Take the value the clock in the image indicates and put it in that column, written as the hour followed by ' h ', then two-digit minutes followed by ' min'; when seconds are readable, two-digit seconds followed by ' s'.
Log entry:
5 h 38 min
